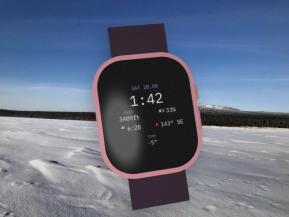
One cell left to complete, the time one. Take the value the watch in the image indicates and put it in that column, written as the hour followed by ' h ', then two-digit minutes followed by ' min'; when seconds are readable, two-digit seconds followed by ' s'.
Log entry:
1 h 42 min
